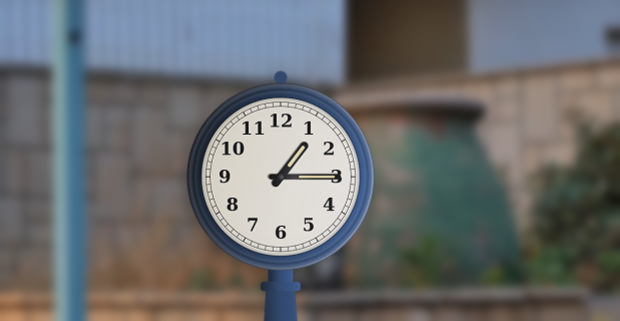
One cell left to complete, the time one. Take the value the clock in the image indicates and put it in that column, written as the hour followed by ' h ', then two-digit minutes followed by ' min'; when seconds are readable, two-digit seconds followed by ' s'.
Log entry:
1 h 15 min
